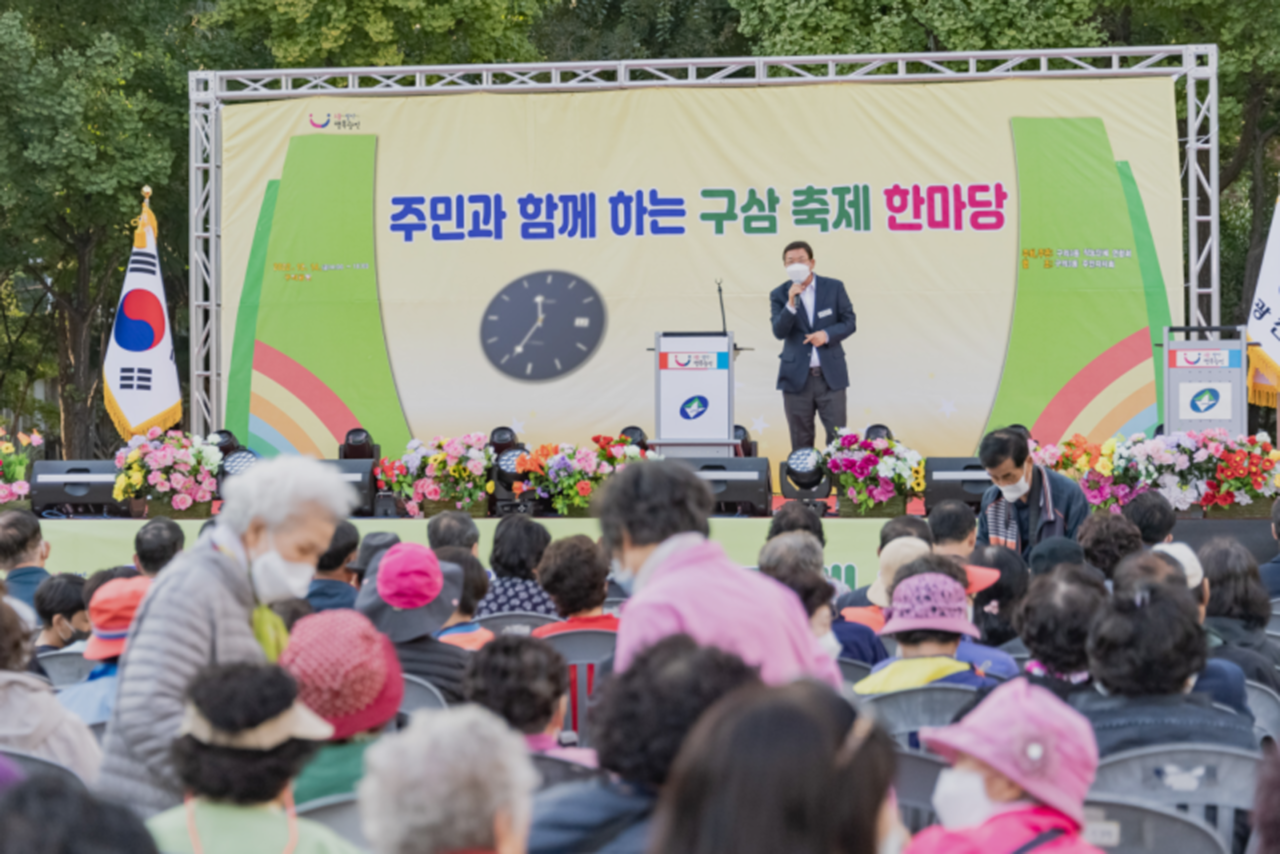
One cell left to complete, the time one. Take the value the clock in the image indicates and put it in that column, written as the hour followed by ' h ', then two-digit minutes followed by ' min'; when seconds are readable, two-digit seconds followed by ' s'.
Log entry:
11 h 34 min
